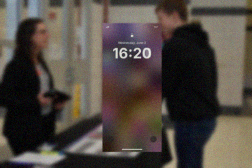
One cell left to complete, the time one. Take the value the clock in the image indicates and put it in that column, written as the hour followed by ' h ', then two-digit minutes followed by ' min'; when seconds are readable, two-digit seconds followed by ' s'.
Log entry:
16 h 20 min
